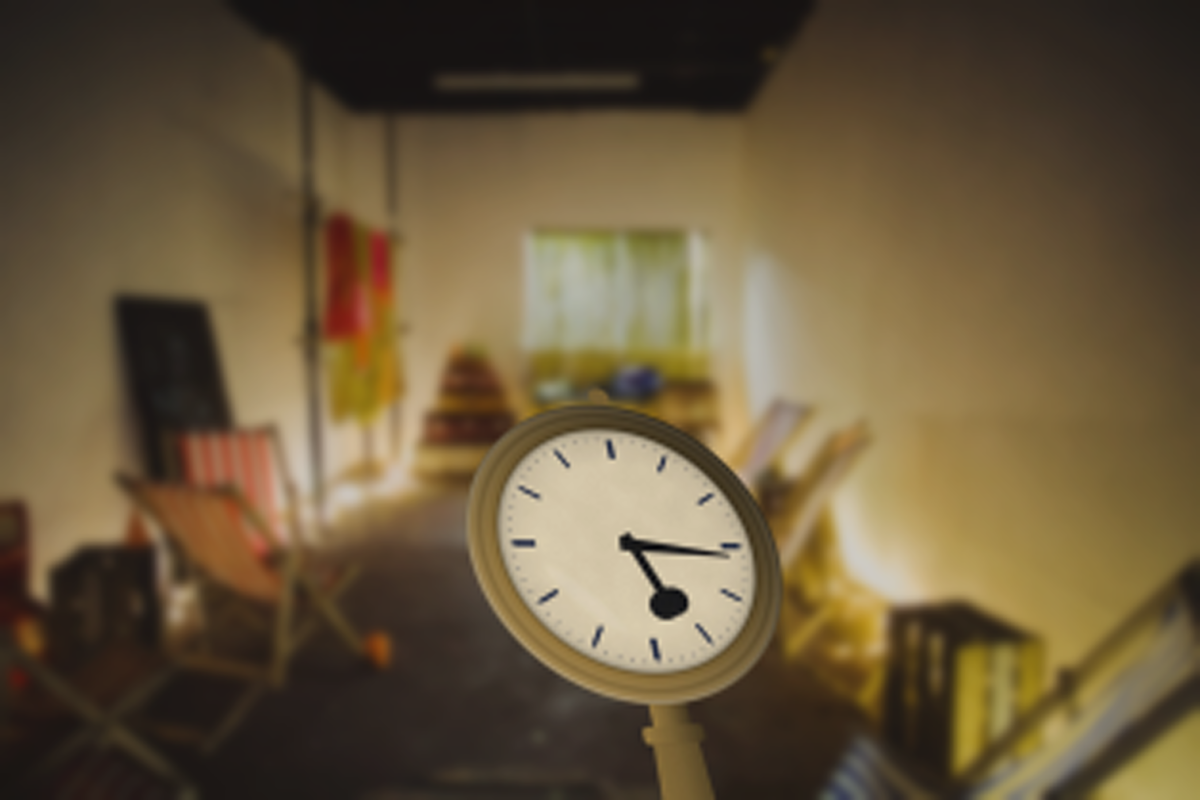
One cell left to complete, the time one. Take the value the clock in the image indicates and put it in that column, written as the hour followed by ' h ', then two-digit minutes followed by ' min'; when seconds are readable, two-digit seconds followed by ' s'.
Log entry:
5 h 16 min
